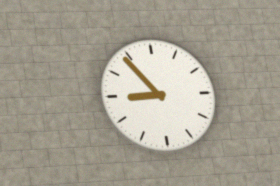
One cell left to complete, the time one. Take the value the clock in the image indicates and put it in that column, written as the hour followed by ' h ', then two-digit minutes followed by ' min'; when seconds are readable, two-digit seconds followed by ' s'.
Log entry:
8 h 54 min
